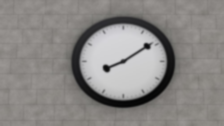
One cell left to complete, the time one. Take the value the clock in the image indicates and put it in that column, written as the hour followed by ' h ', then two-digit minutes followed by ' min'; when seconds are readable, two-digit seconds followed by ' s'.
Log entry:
8 h 09 min
